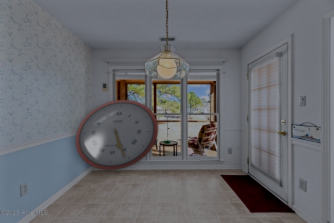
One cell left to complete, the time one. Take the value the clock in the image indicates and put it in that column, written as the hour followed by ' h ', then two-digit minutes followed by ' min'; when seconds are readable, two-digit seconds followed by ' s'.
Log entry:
5 h 26 min
